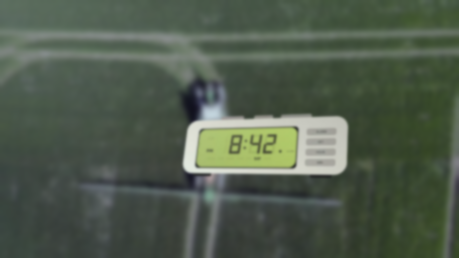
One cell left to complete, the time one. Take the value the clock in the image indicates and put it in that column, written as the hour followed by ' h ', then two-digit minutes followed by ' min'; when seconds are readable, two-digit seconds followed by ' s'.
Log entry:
8 h 42 min
